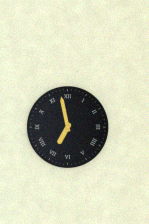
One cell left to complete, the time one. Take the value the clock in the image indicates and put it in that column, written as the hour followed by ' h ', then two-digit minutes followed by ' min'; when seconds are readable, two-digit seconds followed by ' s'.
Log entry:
6 h 58 min
